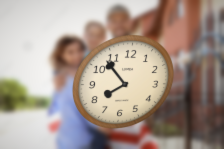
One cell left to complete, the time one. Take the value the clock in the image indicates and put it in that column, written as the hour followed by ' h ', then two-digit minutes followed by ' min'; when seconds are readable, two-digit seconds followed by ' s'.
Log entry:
7 h 53 min
